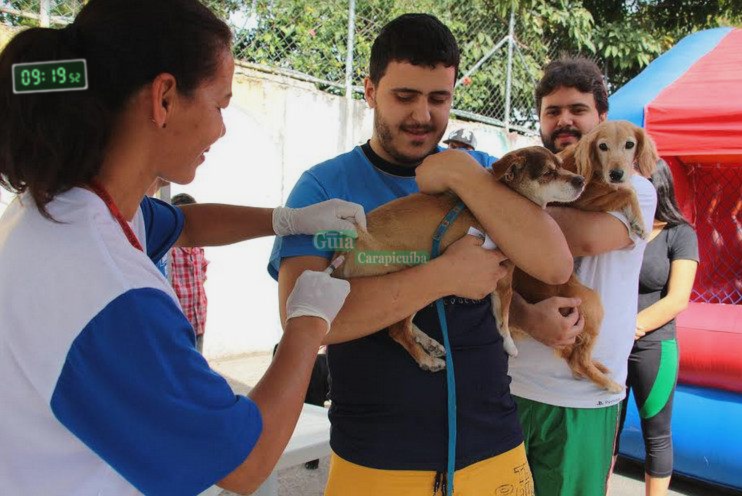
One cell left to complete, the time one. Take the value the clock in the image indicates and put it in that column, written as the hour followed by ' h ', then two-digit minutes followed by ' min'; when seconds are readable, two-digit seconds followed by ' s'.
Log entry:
9 h 19 min
